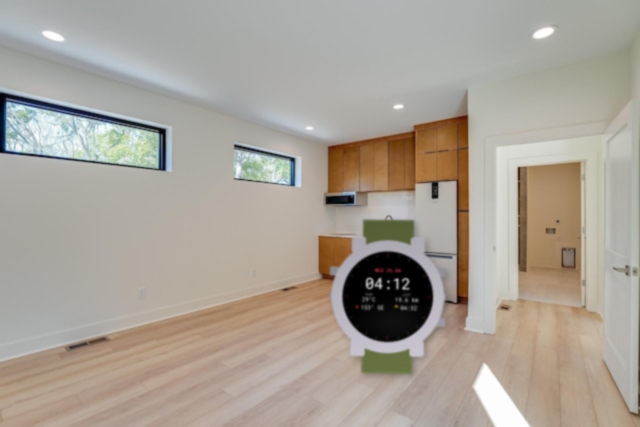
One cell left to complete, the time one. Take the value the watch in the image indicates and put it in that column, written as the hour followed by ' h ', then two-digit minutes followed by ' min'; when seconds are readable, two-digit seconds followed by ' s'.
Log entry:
4 h 12 min
